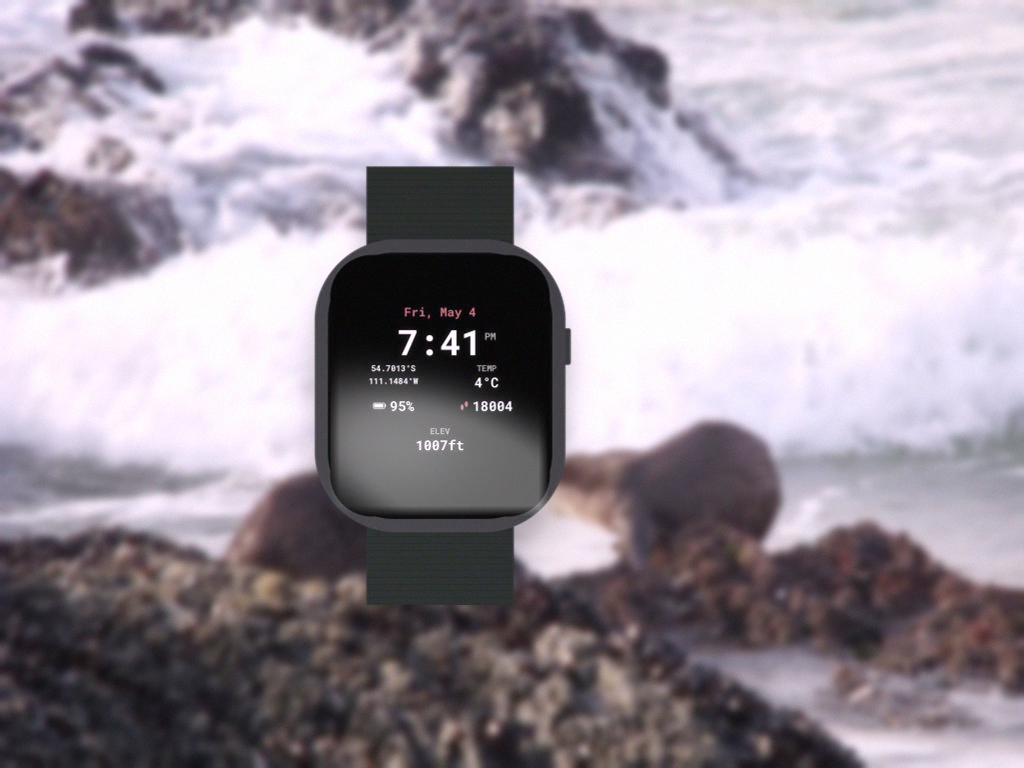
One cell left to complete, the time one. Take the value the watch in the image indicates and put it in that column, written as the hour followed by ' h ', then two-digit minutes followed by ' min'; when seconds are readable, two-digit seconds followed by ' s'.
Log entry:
7 h 41 min
